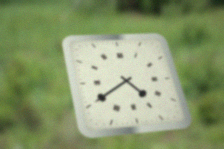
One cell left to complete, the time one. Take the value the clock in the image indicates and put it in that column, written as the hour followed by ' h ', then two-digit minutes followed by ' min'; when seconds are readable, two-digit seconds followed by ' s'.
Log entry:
4 h 40 min
